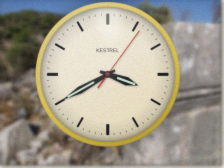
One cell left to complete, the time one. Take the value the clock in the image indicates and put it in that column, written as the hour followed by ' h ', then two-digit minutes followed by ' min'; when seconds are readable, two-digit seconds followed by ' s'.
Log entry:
3 h 40 min 06 s
